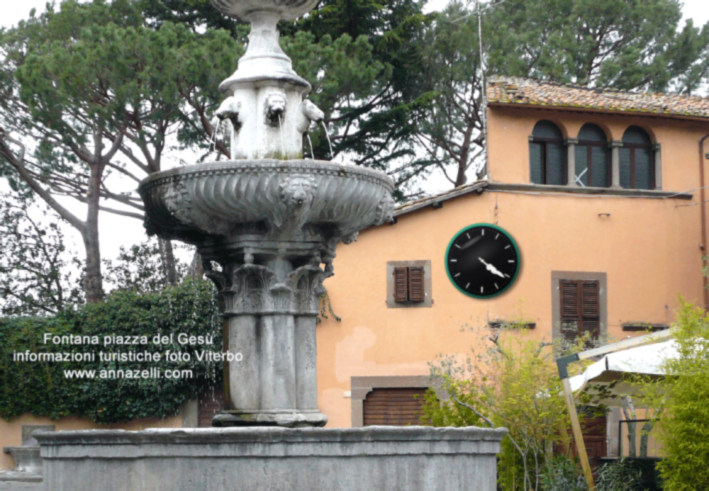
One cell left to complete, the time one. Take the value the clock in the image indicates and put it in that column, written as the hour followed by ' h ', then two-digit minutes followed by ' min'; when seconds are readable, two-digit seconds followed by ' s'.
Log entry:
4 h 21 min
